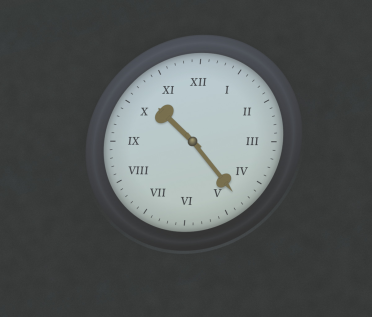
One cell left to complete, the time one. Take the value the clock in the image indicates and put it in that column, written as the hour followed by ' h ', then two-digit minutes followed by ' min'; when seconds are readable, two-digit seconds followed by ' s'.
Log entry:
10 h 23 min
